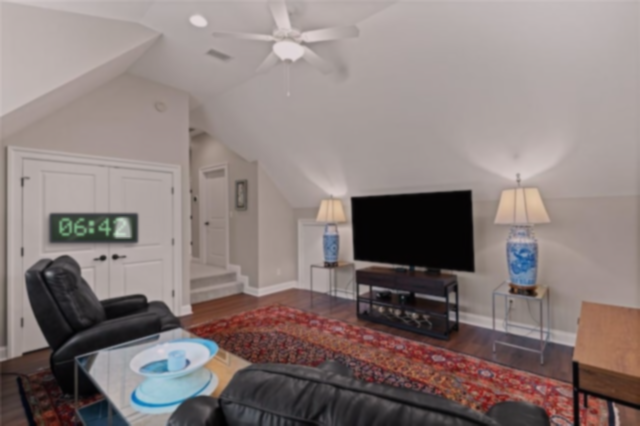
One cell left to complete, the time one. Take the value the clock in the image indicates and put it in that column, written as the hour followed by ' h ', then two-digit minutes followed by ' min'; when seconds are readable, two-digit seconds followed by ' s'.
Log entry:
6 h 42 min
